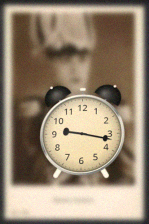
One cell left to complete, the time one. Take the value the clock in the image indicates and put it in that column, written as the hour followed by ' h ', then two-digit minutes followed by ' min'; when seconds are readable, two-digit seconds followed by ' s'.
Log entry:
9 h 17 min
